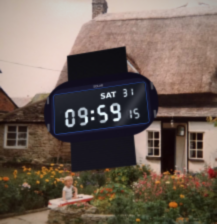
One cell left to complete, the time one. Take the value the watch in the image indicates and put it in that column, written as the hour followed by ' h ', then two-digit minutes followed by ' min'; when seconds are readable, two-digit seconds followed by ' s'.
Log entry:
9 h 59 min 15 s
